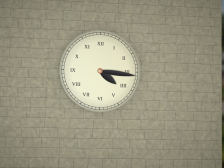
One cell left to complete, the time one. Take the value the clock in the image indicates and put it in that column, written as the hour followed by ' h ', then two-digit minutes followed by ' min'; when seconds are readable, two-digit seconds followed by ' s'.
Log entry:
4 h 16 min
